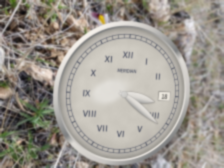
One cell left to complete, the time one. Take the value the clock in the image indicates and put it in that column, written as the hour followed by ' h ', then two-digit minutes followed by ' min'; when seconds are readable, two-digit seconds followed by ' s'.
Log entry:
3 h 21 min
